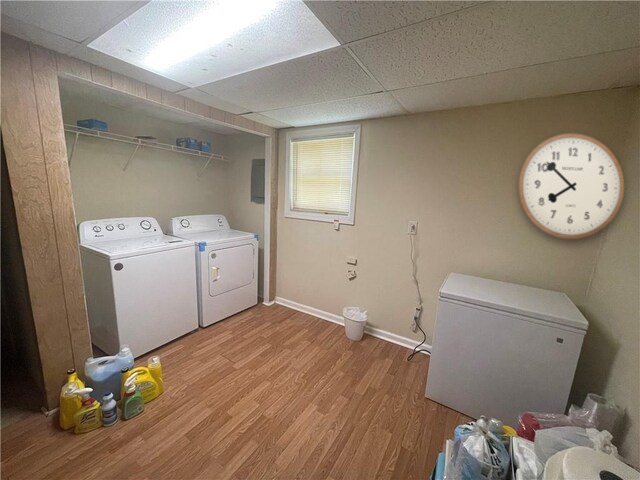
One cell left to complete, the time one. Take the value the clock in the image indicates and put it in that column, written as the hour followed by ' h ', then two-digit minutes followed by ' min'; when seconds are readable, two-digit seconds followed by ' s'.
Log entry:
7 h 52 min
